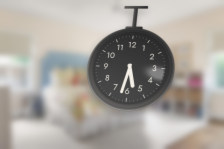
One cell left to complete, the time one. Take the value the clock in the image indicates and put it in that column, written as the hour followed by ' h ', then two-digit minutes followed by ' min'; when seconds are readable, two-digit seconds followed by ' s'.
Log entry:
5 h 32 min
